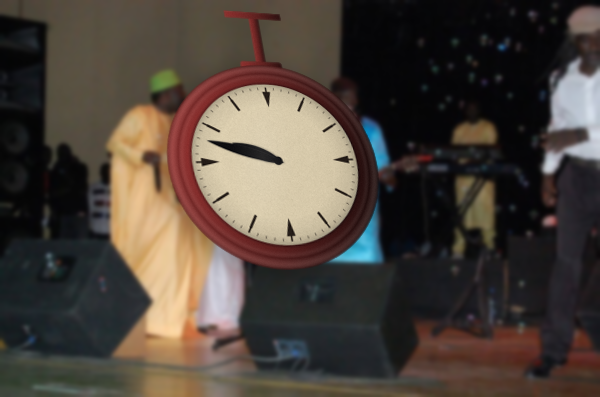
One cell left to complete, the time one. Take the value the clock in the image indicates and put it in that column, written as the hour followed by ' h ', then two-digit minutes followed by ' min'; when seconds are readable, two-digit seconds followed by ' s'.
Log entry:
9 h 48 min
